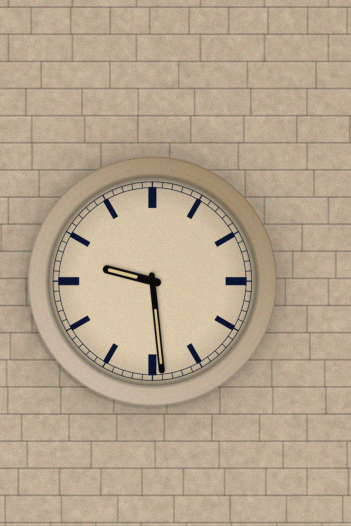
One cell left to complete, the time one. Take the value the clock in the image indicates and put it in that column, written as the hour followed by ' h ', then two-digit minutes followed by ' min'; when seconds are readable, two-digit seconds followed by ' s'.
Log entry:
9 h 29 min
